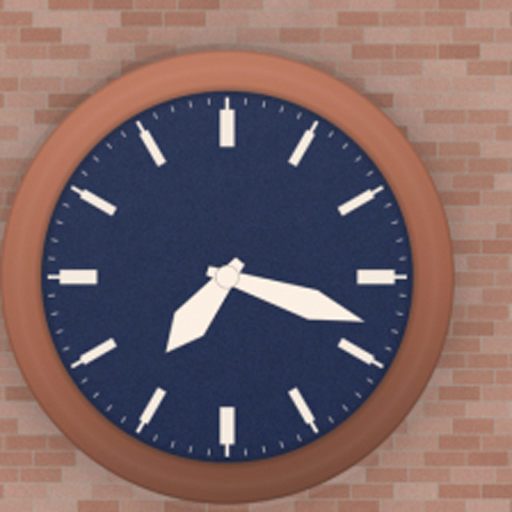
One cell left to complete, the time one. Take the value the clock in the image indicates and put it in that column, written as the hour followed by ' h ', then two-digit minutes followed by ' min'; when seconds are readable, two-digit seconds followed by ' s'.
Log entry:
7 h 18 min
